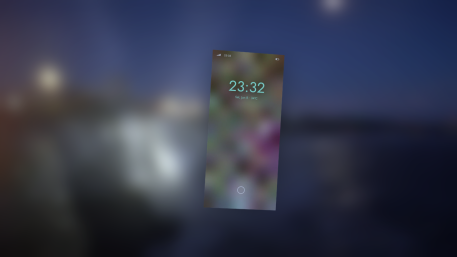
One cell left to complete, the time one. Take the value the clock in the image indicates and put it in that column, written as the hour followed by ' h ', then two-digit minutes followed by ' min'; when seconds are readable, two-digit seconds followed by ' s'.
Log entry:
23 h 32 min
